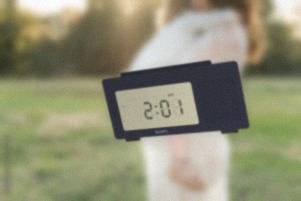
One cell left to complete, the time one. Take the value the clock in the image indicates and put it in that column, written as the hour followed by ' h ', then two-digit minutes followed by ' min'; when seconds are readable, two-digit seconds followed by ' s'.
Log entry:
2 h 01 min
